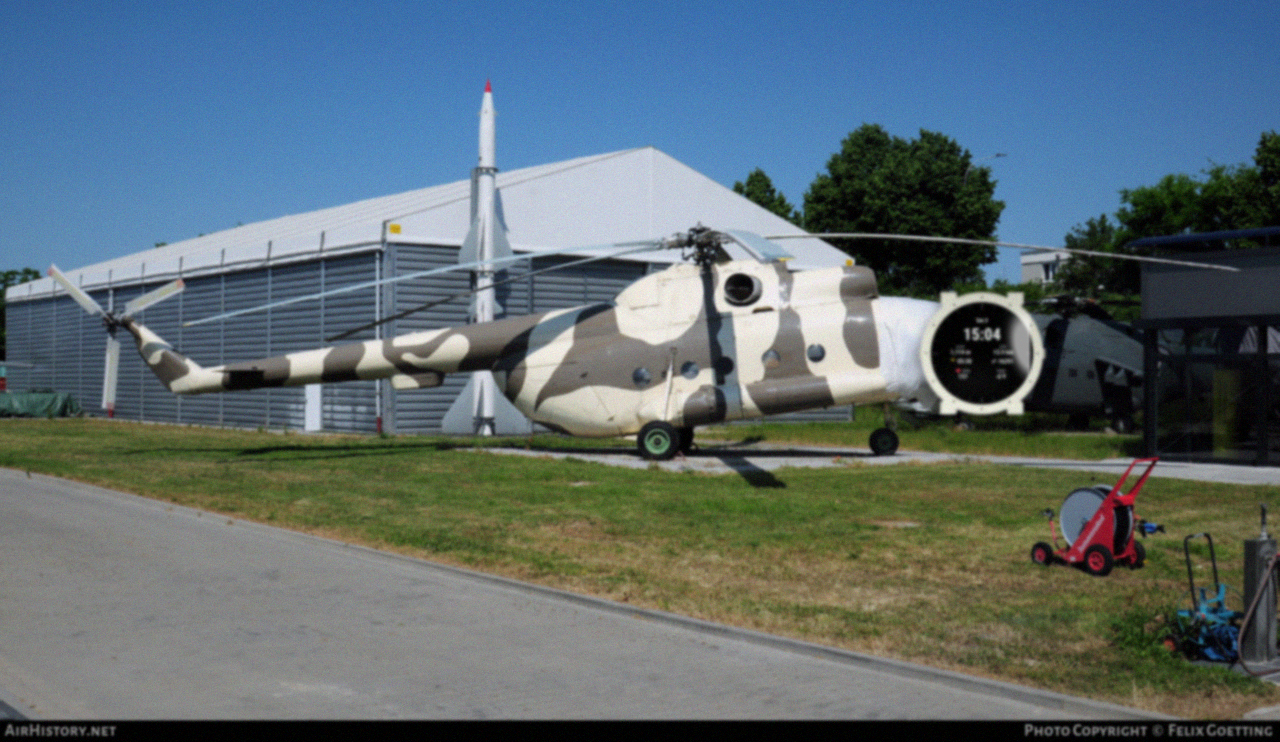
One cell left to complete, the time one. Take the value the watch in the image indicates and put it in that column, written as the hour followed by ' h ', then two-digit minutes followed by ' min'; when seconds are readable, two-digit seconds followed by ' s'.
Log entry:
15 h 04 min
